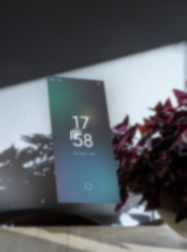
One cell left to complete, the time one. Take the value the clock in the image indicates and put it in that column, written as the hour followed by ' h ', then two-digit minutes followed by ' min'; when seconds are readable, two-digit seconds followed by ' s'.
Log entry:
17 h 58 min
